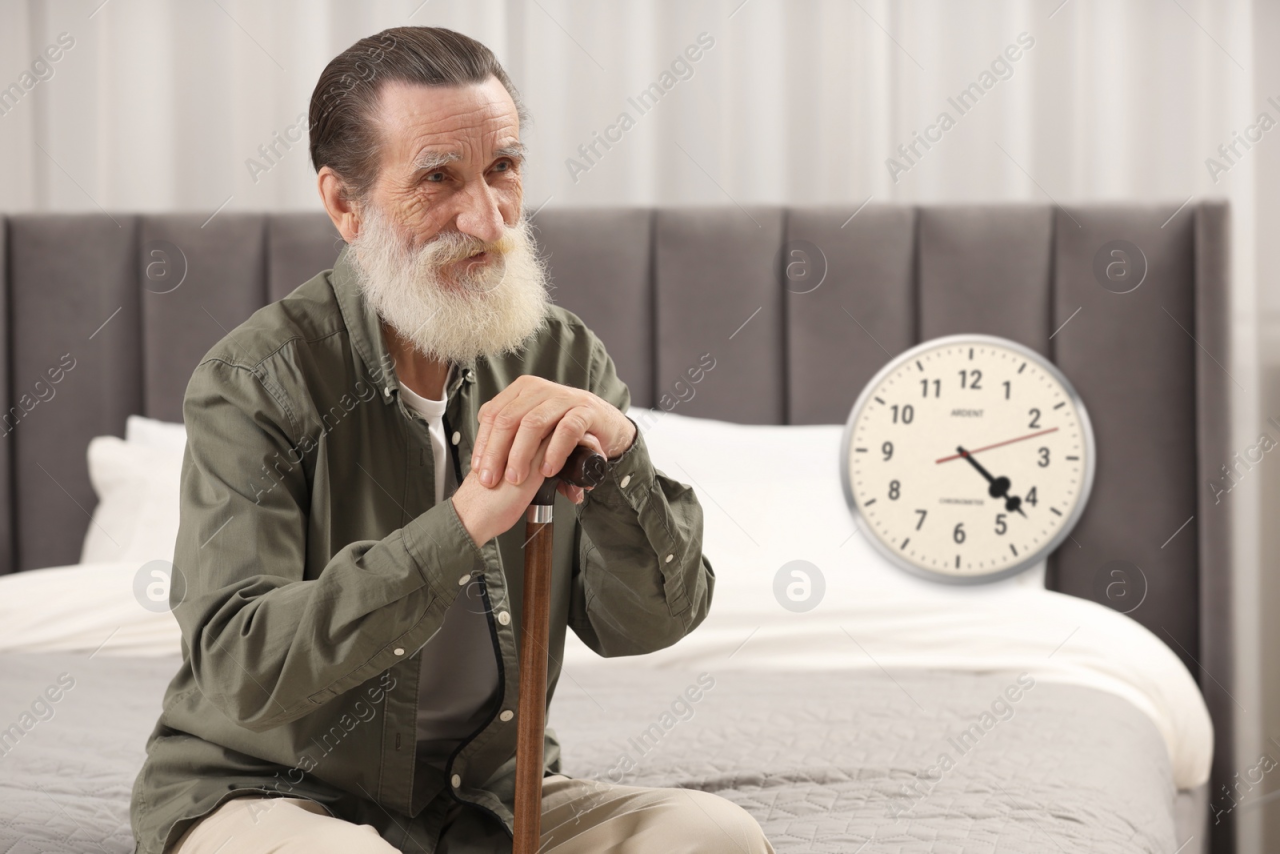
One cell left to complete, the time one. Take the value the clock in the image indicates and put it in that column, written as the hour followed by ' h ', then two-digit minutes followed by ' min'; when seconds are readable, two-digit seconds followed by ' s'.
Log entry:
4 h 22 min 12 s
